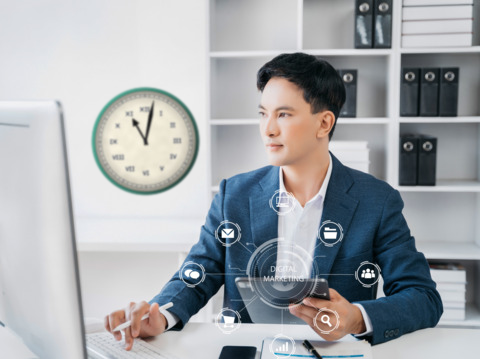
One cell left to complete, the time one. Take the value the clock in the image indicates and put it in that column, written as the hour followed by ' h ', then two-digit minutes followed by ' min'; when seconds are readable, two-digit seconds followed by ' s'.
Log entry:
11 h 02 min
